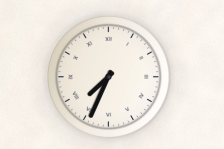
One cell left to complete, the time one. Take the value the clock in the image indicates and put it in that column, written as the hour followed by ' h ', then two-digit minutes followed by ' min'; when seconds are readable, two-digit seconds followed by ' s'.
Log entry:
7 h 34 min
